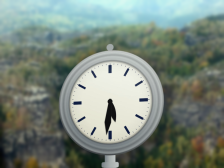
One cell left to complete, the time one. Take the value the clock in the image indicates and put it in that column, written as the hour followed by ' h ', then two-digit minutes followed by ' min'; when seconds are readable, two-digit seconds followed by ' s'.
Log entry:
5 h 31 min
